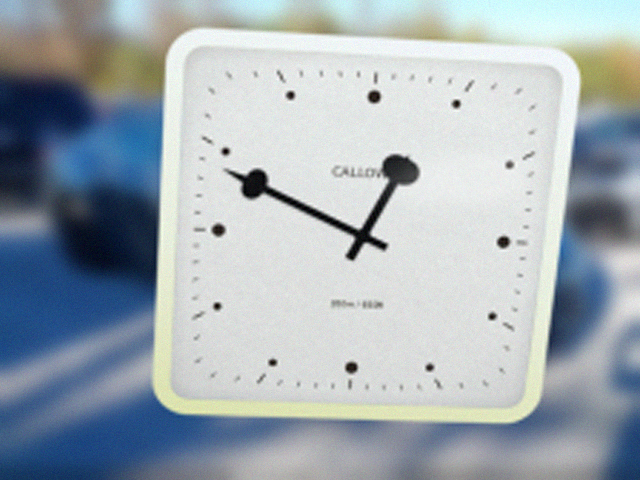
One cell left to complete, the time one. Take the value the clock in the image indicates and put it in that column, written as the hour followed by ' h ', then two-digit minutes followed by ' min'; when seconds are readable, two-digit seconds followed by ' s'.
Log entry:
12 h 49 min
